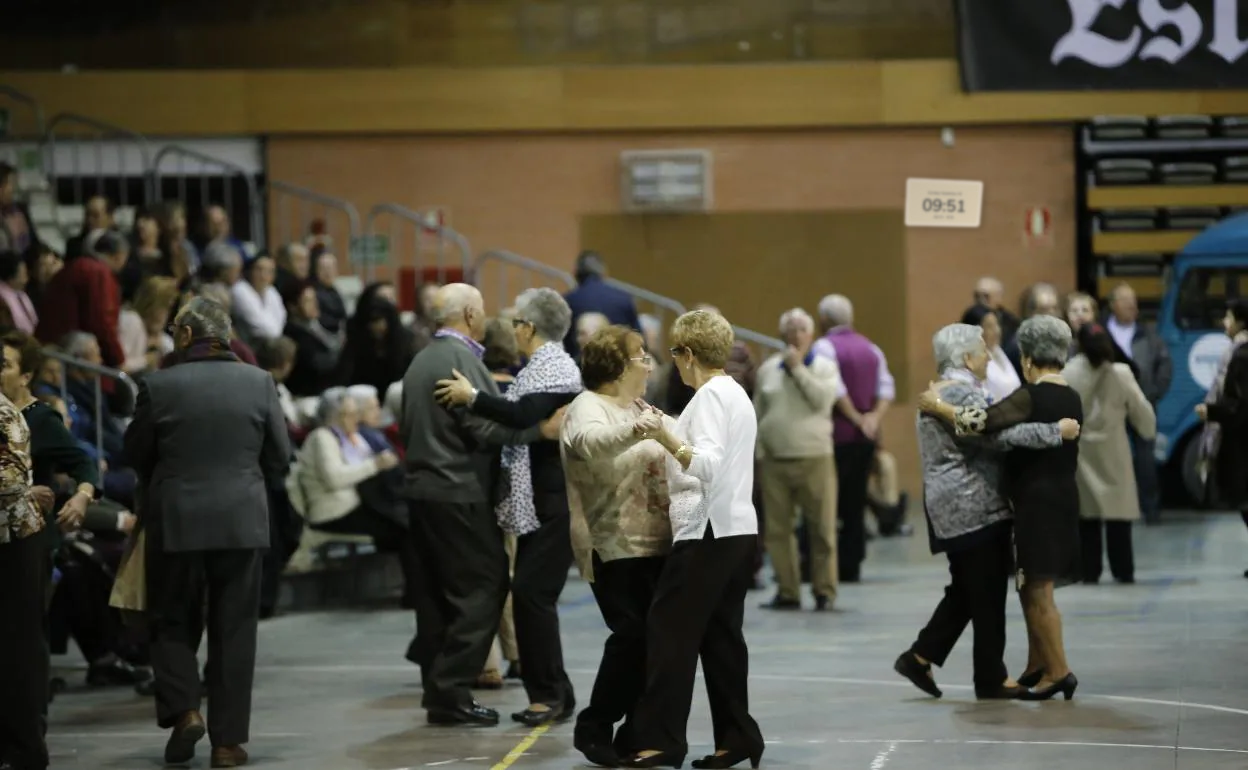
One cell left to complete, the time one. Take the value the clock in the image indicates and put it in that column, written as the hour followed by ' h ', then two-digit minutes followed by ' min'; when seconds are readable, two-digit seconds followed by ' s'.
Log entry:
9 h 51 min
